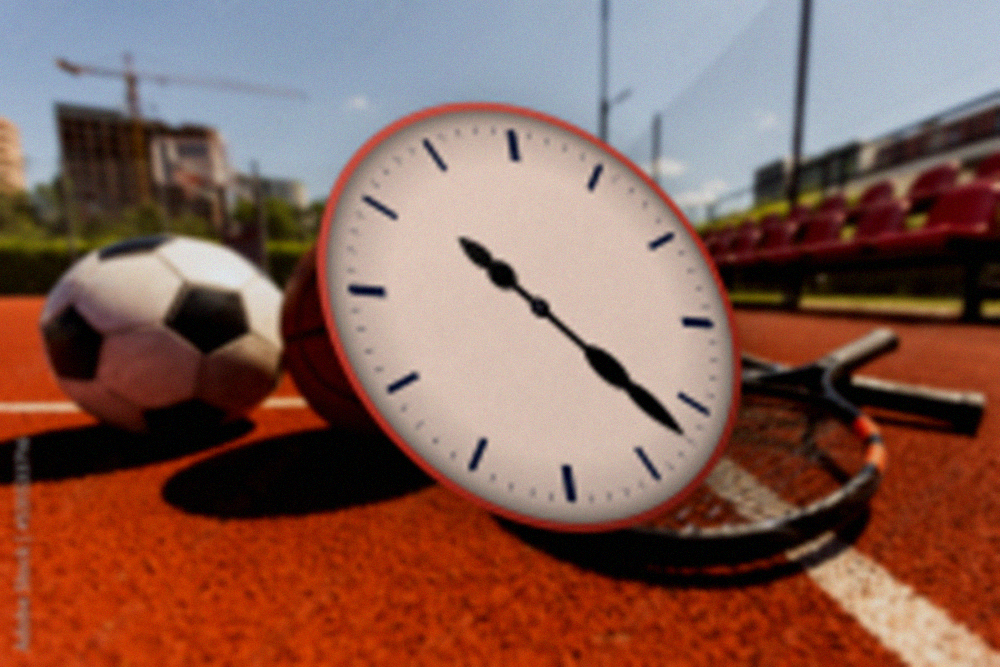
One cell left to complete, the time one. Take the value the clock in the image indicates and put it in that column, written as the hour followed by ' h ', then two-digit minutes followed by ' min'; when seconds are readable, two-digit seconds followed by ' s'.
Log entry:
10 h 22 min
